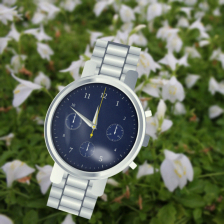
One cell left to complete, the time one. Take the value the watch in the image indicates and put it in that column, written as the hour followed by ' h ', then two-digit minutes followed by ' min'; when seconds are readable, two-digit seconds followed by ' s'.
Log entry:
11 h 49 min
